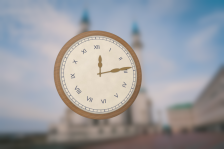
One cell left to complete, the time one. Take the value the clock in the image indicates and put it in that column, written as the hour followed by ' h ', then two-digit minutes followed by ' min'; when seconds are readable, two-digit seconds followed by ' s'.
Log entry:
12 h 14 min
